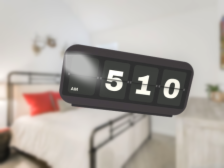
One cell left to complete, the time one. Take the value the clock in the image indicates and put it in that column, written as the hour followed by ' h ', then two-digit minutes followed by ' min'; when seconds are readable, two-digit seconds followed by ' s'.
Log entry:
5 h 10 min
